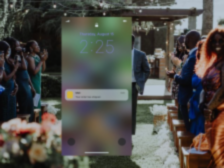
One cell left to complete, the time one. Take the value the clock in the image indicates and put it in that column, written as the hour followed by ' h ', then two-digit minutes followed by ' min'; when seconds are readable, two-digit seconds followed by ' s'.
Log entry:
2 h 25 min
